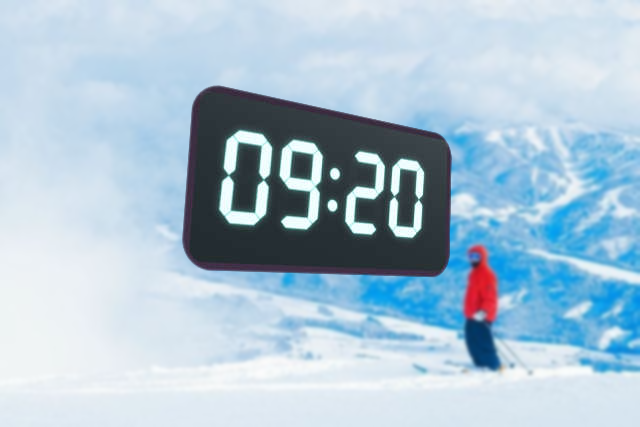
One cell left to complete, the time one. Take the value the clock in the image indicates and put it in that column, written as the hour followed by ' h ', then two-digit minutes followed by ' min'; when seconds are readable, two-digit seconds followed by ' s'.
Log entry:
9 h 20 min
